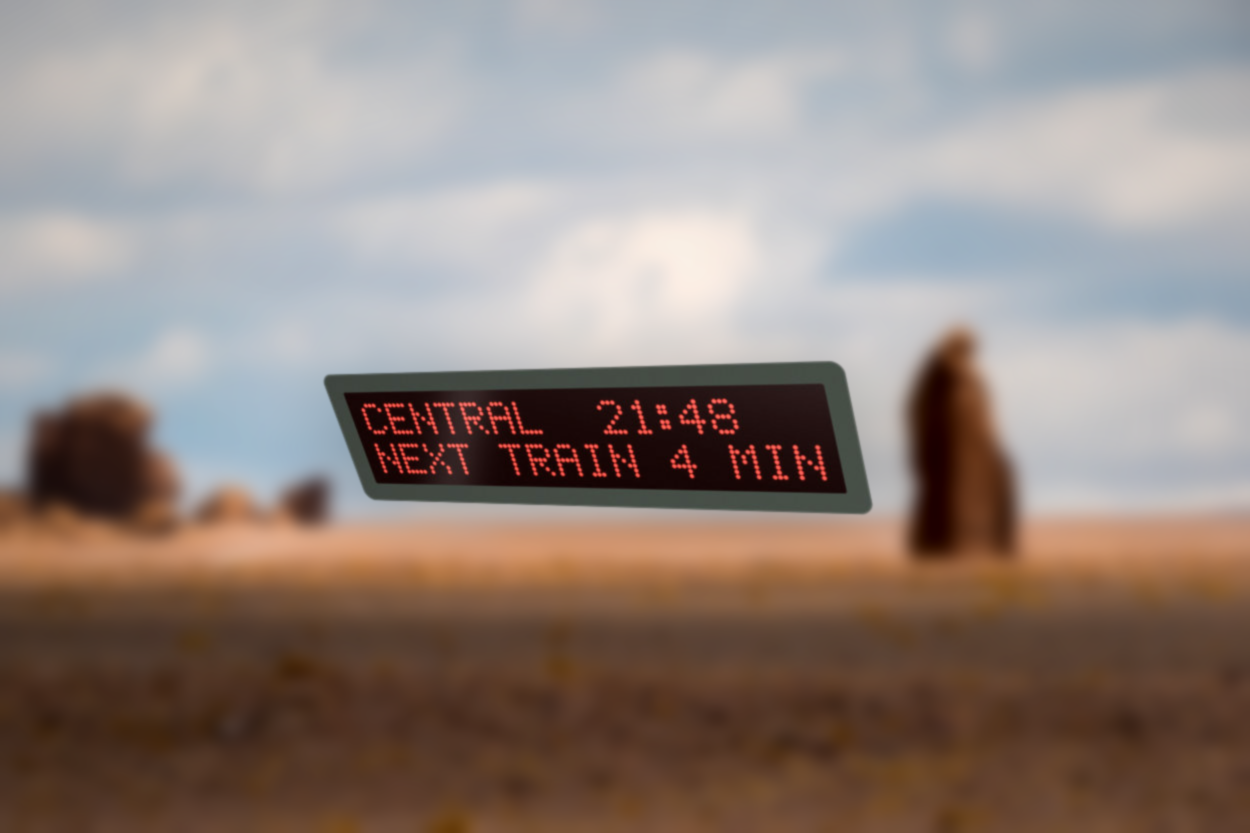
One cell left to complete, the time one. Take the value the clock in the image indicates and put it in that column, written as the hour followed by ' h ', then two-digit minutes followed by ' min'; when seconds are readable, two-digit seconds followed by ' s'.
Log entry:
21 h 48 min
